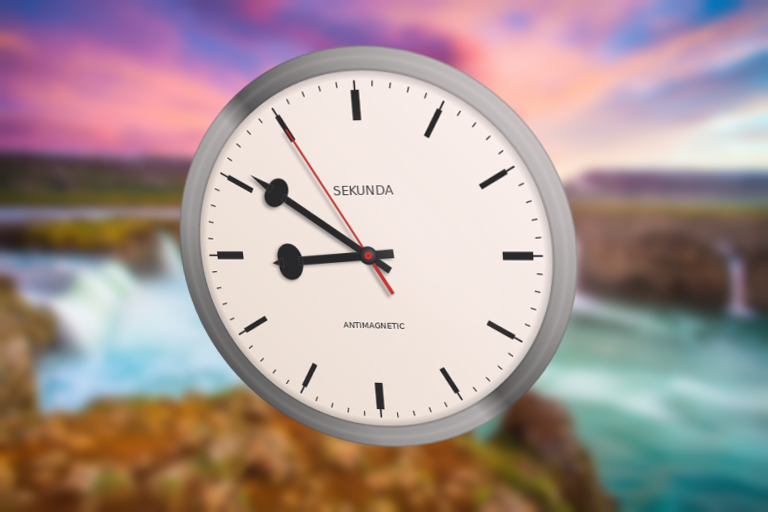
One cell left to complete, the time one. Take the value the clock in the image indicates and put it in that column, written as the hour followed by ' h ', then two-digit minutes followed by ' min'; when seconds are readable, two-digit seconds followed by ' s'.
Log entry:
8 h 50 min 55 s
